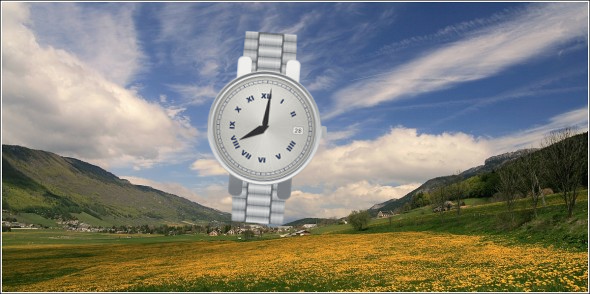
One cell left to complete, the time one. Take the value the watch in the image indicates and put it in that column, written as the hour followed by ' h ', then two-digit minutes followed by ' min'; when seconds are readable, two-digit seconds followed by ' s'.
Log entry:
8 h 01 min
